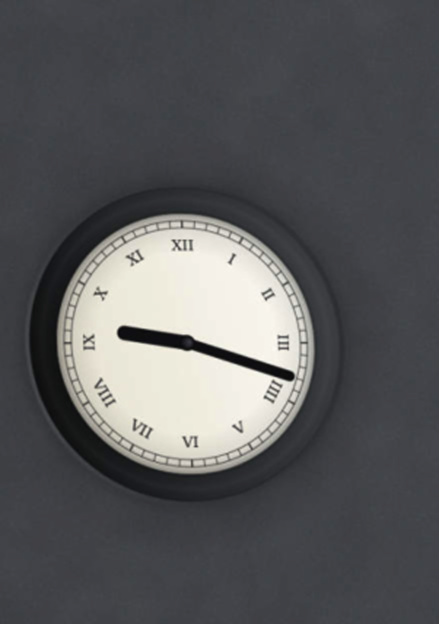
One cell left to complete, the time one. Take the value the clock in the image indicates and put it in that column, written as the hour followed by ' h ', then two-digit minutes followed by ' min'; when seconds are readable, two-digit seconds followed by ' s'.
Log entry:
9 h 18 min
